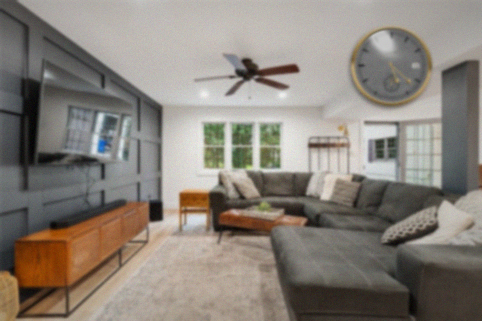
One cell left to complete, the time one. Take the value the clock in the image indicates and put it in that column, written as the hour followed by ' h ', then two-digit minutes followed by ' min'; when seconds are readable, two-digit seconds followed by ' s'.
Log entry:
5 h 22 min
